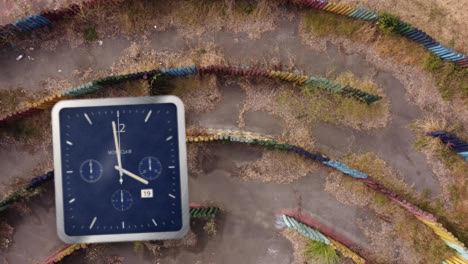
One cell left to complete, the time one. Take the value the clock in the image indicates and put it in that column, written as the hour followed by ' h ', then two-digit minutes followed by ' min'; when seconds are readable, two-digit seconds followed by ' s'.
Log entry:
3 h 59 min
